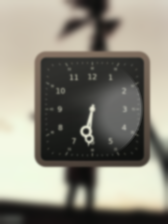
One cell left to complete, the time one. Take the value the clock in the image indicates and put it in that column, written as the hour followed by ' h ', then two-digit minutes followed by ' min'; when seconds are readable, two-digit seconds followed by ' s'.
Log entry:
6 h 31 min
